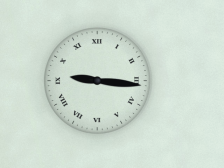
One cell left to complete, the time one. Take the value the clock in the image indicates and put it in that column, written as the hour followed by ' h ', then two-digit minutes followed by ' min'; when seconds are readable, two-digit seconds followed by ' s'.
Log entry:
9 h 16 min
